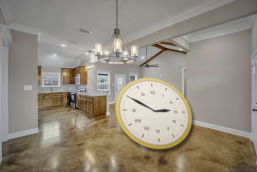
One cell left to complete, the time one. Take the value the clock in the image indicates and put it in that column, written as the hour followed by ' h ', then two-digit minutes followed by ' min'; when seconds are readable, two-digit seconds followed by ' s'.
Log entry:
2 h 50 min
